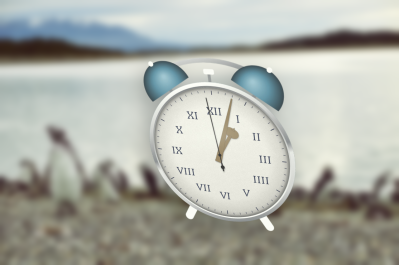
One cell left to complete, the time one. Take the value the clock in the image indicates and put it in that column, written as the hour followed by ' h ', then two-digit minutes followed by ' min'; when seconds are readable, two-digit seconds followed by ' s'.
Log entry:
1 h 02 min 59 s
